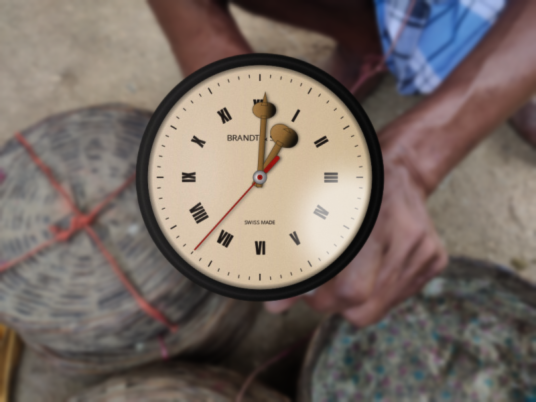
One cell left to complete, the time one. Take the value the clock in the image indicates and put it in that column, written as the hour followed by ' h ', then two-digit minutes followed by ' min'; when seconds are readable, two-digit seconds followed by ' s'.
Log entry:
1 h 00 min 37 s
